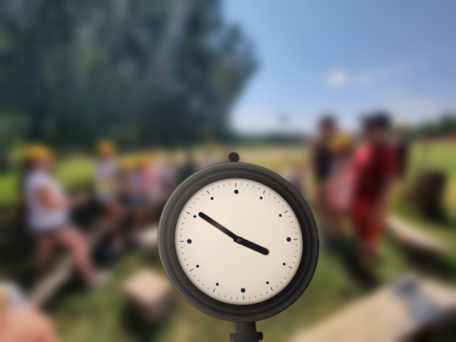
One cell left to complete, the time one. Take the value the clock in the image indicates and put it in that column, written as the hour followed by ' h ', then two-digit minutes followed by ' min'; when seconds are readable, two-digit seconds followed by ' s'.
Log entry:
3 h 51 min
